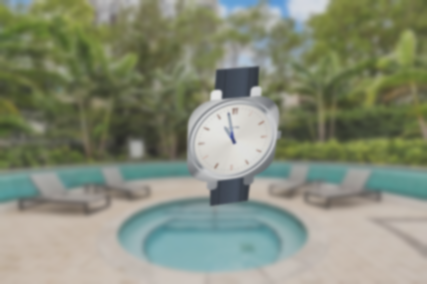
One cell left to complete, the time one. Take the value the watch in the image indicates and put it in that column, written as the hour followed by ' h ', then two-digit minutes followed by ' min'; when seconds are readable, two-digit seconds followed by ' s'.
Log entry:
10 h 58 min
